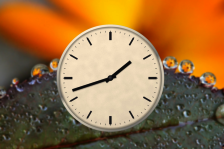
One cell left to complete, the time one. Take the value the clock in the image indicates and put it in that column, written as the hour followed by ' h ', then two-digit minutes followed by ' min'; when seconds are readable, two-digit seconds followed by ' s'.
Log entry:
1 h 42 min
